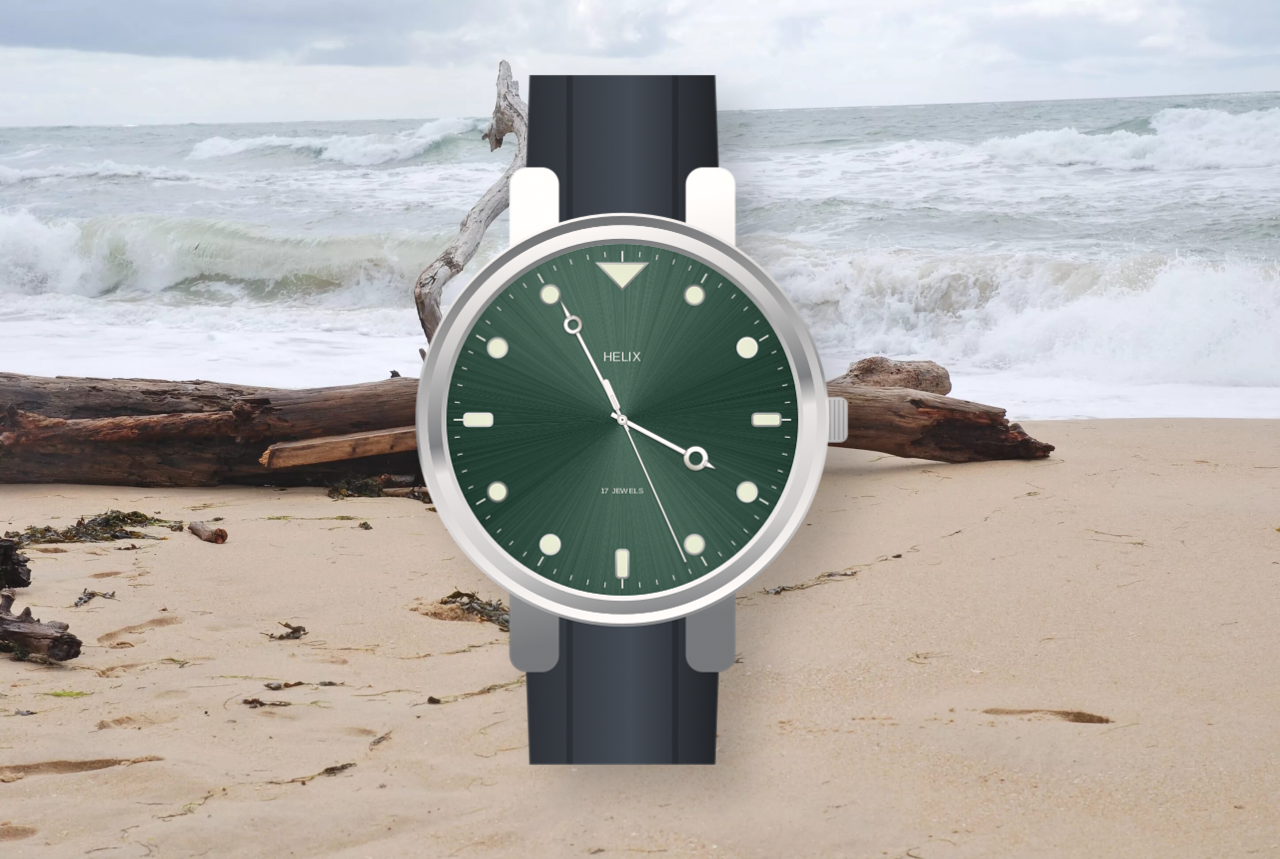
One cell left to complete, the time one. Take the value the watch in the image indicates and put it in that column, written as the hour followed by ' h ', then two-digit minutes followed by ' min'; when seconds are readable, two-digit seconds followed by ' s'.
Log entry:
3 h 55 min 26 s
